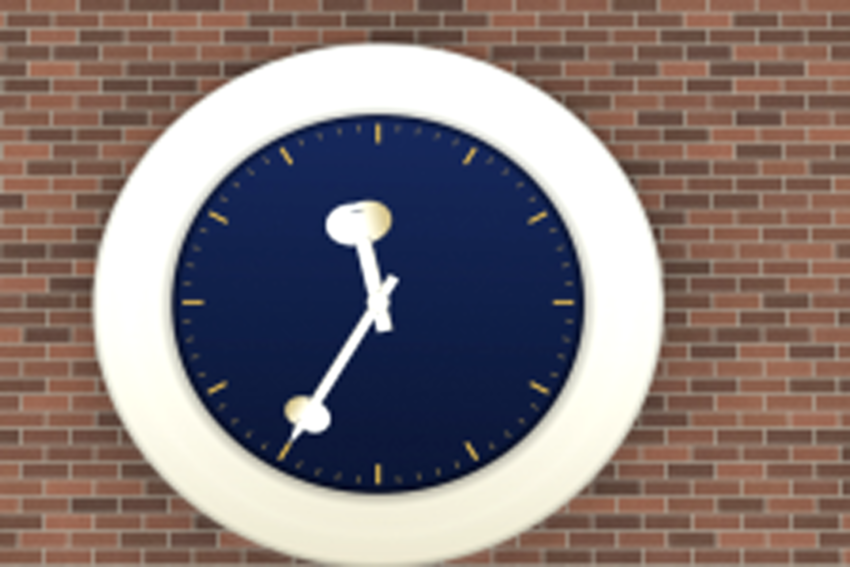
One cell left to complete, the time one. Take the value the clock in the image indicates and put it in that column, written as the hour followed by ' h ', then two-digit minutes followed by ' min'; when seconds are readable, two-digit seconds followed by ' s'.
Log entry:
11 h 35 min
